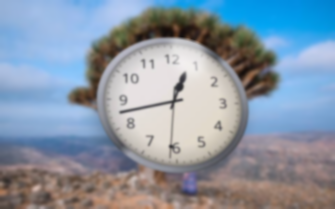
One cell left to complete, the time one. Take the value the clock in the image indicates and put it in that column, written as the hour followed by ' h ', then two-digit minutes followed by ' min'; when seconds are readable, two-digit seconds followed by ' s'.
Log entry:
12 h 42 min 31 s
